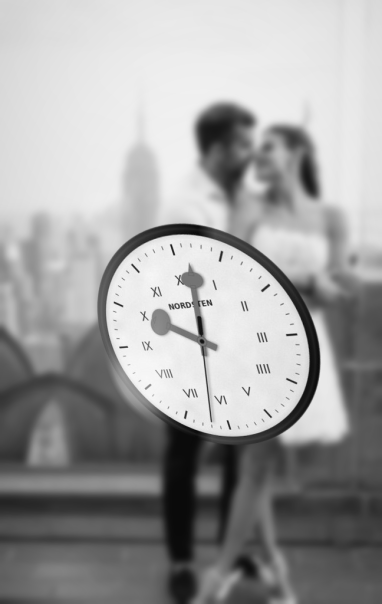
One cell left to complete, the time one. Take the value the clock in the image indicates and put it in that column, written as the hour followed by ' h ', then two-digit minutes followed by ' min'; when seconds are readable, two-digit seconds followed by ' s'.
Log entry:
10 h 01 min 32 s
